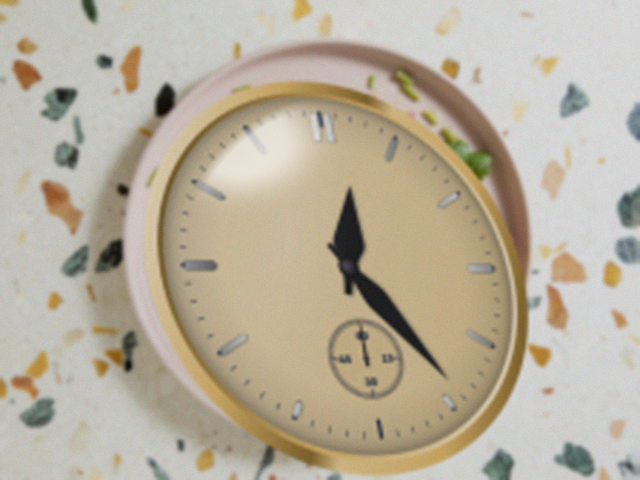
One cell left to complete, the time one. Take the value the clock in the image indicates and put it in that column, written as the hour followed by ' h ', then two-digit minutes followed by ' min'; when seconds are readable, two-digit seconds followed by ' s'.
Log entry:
12 h 24 min
